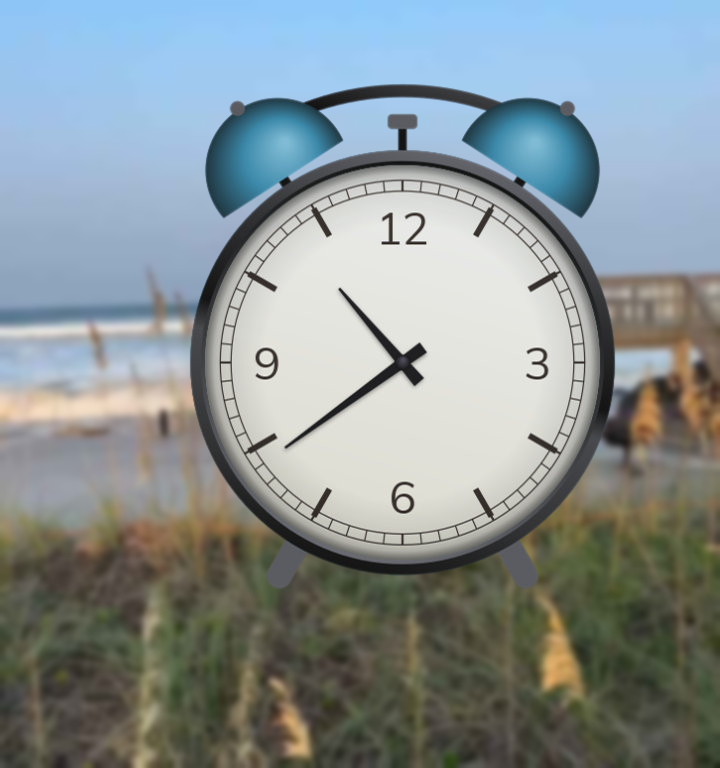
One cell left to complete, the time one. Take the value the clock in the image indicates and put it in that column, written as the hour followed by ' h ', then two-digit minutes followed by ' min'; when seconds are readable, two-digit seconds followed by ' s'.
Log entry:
10 h 39 min
